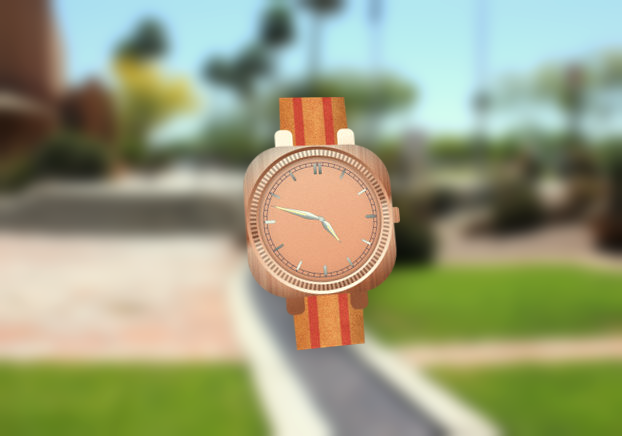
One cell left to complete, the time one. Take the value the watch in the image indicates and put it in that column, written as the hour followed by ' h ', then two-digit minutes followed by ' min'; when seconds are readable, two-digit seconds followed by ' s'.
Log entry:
4 h 48 min
